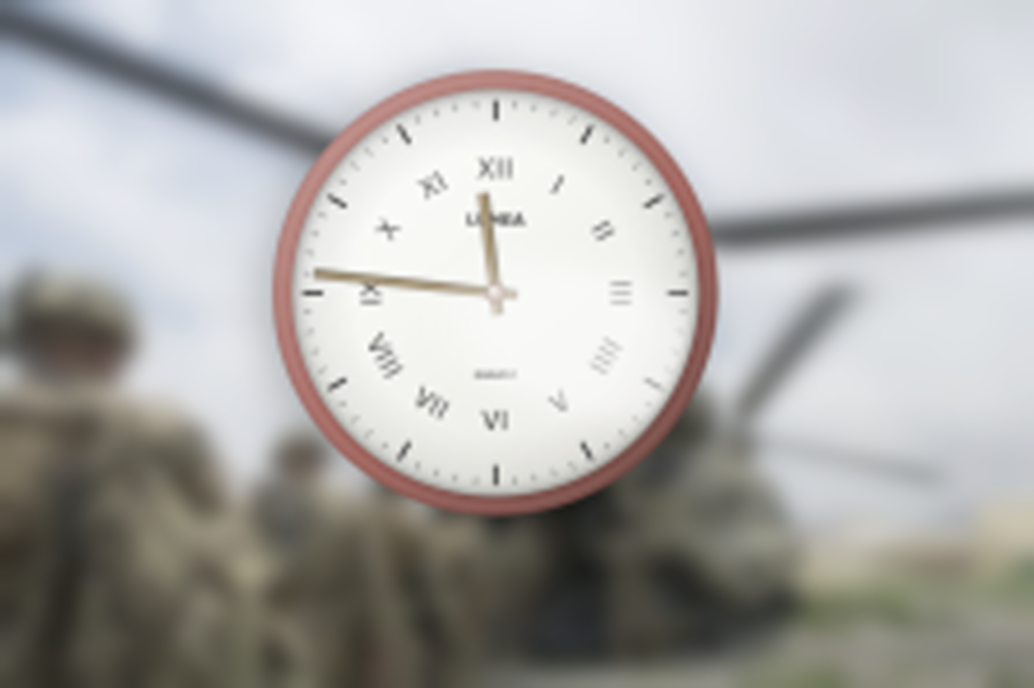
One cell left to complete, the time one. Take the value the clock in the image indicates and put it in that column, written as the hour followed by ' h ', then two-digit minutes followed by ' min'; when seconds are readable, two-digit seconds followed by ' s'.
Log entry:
11 h 46 min
